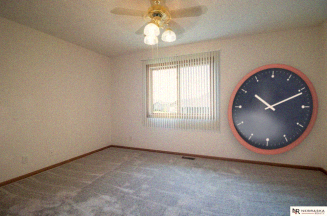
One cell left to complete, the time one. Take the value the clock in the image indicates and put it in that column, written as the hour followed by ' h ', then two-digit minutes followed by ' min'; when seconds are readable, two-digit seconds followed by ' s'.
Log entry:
10 h 11 min
